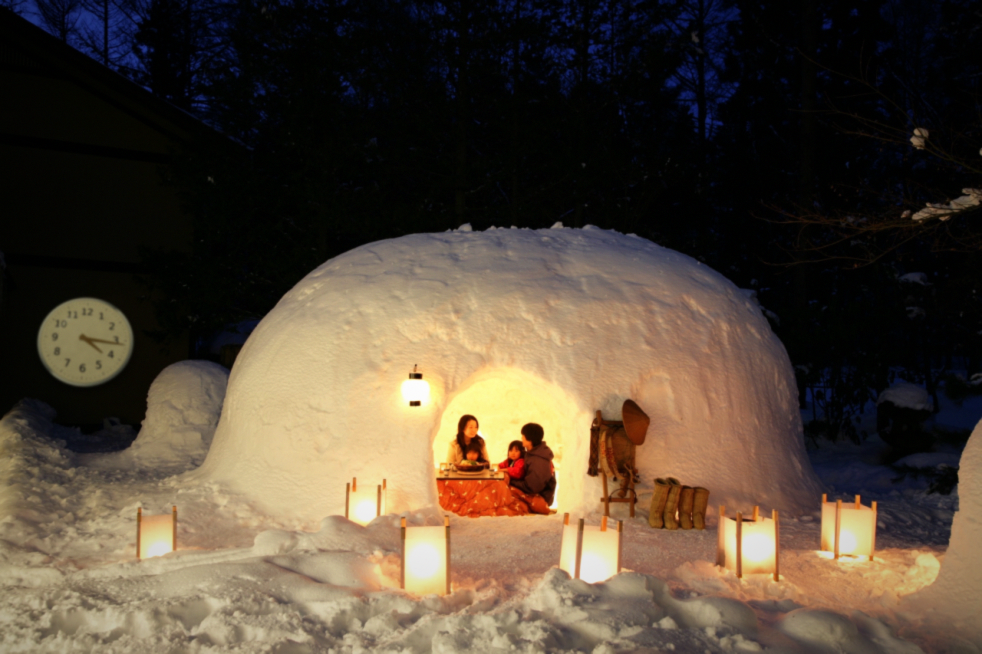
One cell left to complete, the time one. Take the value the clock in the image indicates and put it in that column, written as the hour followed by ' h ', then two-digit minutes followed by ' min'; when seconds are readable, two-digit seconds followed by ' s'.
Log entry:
4 h 16 min
